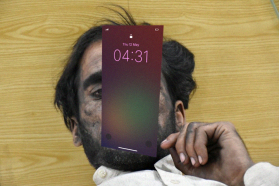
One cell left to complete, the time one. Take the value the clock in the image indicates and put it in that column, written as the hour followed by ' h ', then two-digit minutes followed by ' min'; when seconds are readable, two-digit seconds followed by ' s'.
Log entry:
4 h 31 min
